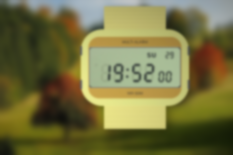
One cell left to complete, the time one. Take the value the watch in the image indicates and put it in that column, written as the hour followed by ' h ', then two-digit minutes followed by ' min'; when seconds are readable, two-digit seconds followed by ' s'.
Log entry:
19 h 52 min
